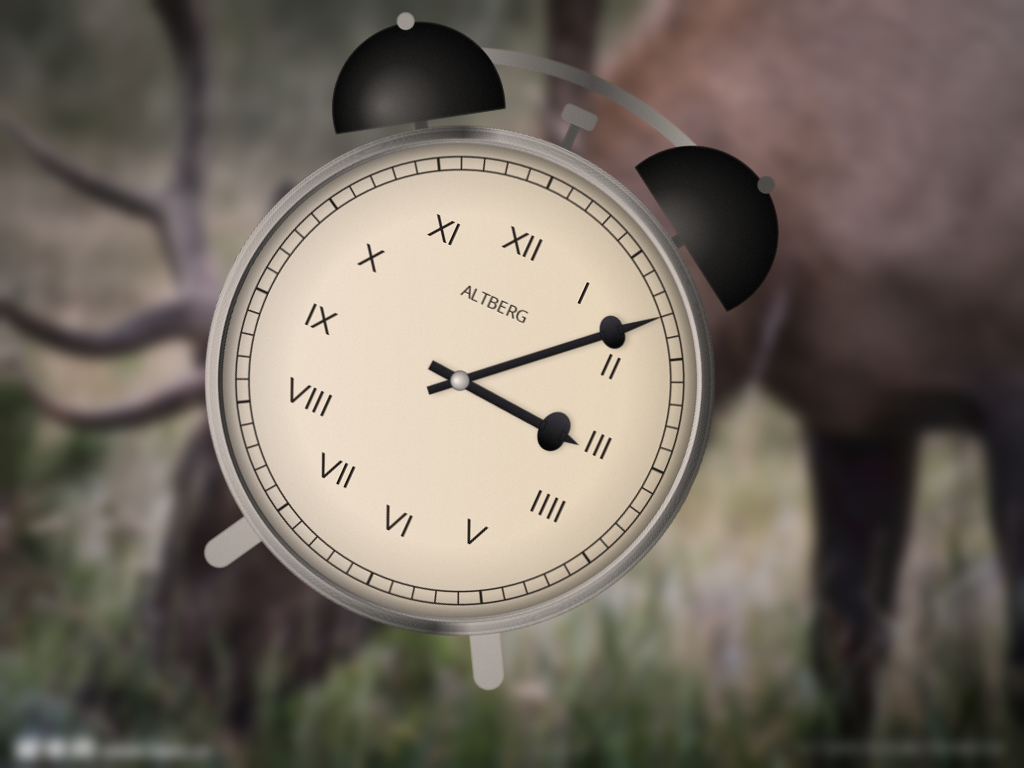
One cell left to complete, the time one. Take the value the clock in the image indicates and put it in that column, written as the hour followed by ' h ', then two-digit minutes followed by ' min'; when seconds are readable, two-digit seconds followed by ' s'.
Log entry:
3 h 08 min
